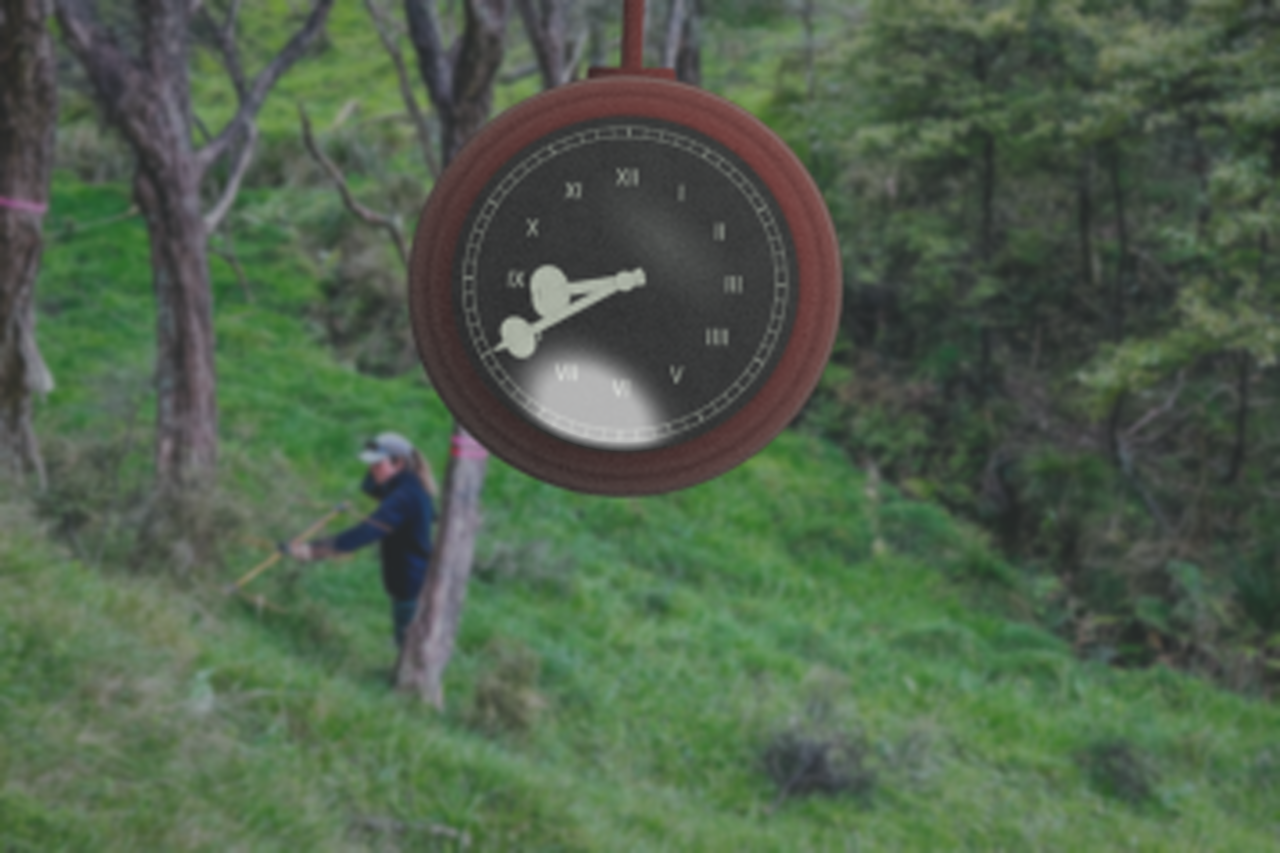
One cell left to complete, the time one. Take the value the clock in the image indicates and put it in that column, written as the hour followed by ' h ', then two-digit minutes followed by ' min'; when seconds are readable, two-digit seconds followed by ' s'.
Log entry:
8 h 40 min
